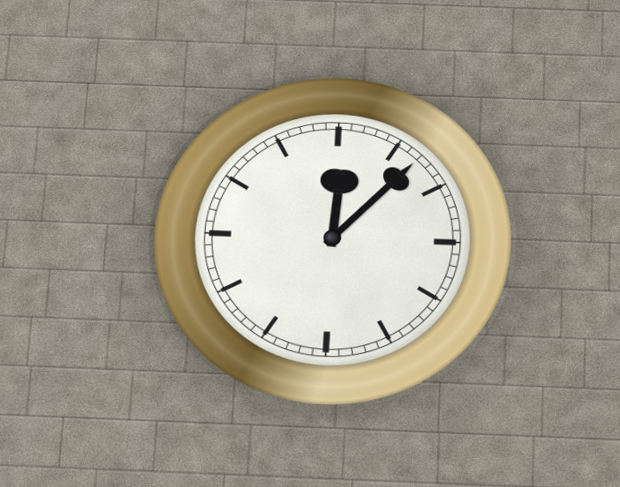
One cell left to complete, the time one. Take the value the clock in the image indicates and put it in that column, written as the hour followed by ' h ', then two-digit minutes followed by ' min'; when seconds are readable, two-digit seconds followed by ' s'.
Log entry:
12 h 07 min
